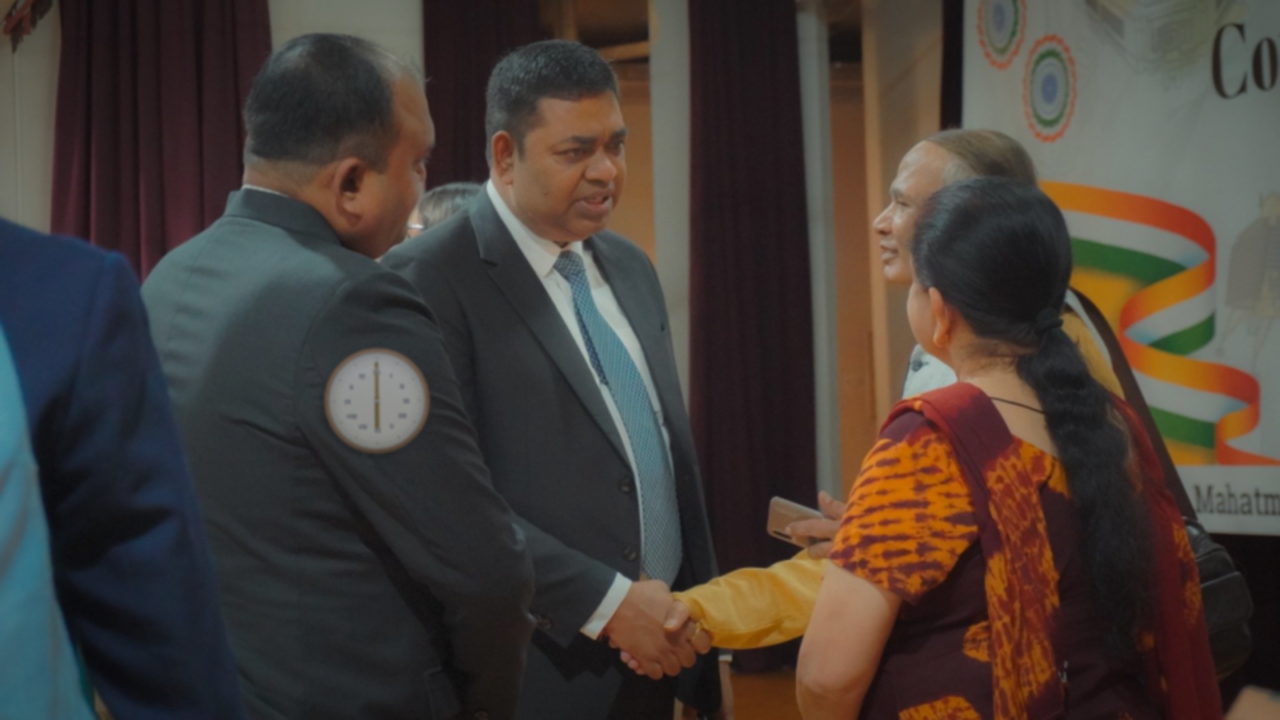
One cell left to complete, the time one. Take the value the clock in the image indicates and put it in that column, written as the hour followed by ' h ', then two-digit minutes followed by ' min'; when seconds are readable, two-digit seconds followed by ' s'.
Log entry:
6 h 00 min
